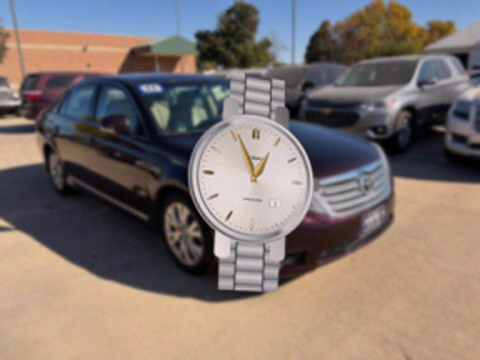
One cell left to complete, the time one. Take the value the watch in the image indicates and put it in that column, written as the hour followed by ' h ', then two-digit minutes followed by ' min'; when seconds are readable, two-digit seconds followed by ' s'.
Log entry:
12 h 56 min
